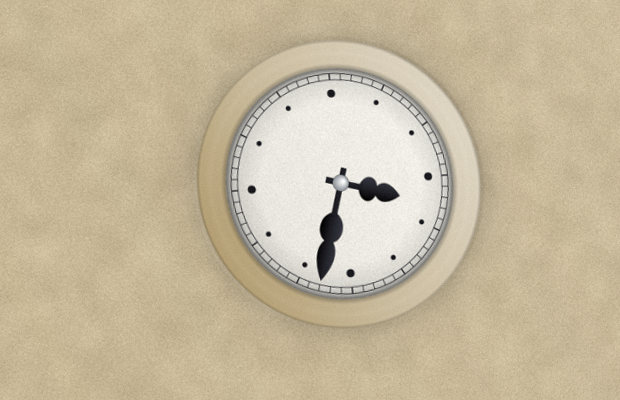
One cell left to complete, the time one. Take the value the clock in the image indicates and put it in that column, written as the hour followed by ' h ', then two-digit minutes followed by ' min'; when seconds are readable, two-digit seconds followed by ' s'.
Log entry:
3 h 33 min
